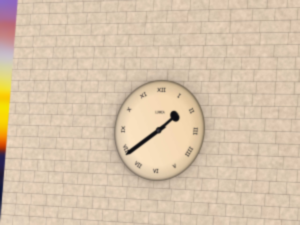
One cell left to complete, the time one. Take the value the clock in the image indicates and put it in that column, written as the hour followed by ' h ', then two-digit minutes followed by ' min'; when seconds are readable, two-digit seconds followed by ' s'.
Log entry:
1 h 39 min
